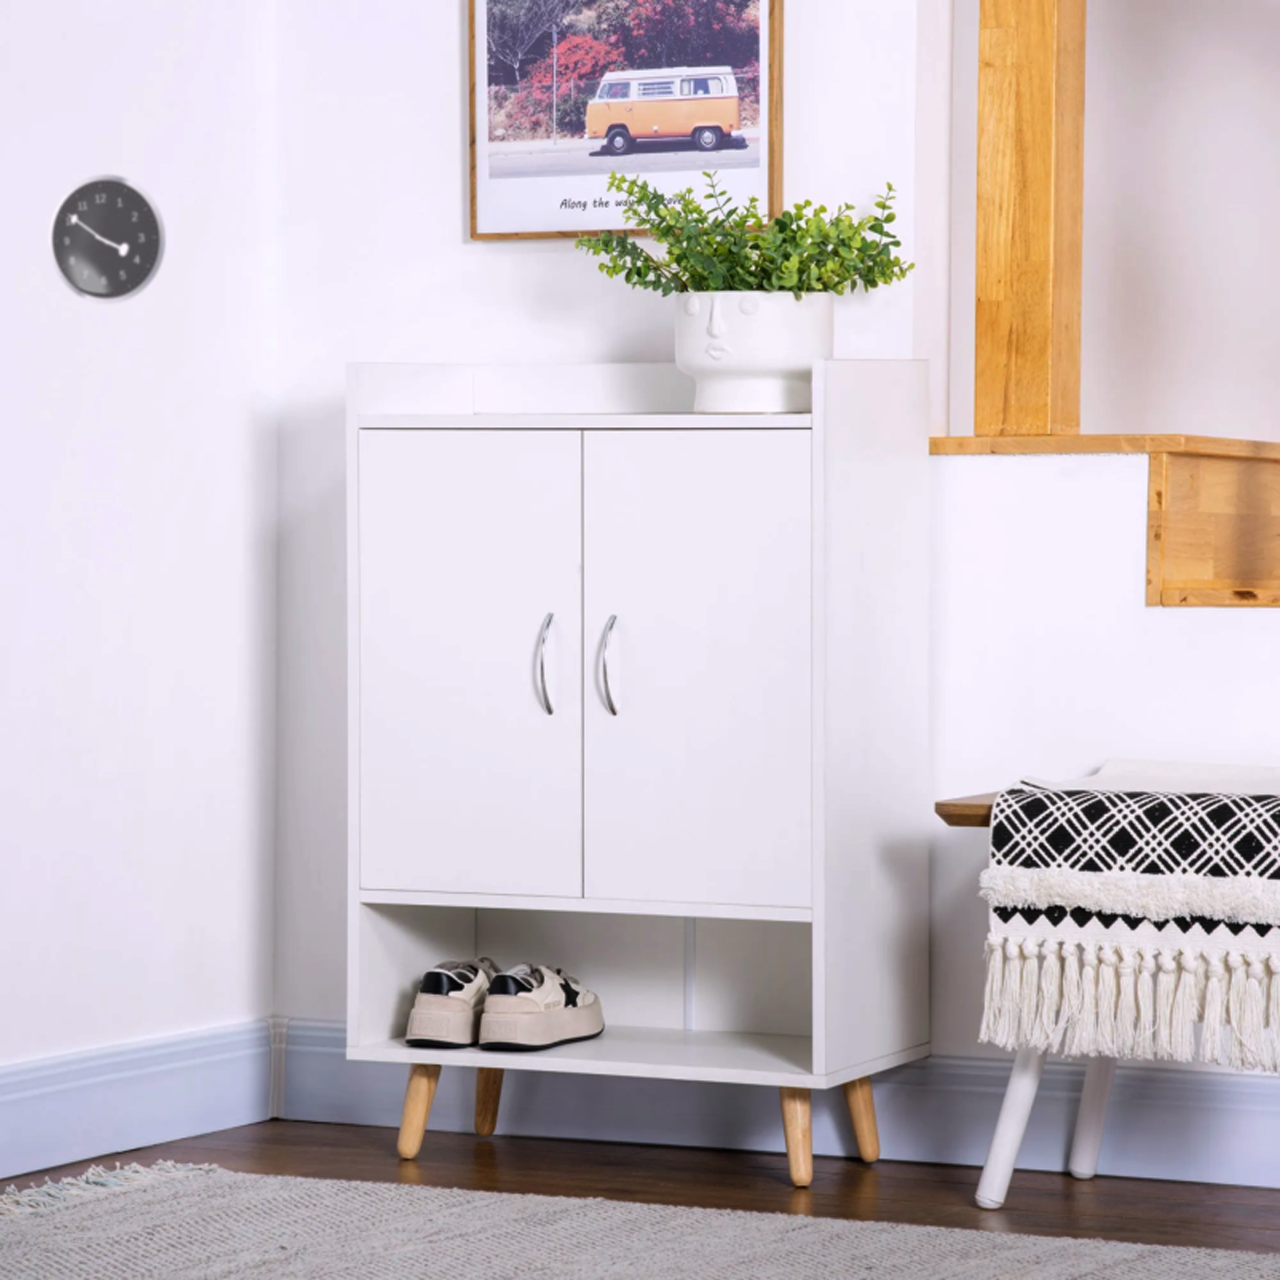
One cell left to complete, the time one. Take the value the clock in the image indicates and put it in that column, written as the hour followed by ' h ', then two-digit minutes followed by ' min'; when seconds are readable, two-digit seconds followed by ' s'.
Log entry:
3 h 51 min
